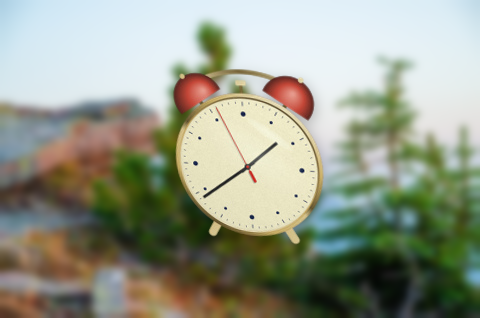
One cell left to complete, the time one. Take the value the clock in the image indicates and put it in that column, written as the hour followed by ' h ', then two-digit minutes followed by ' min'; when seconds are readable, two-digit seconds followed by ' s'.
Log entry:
1 h 38 min 56 s
